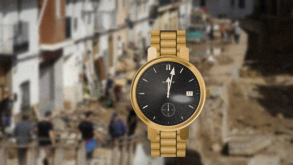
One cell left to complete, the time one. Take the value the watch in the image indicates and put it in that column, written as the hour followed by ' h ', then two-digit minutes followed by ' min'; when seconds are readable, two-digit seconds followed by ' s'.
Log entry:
12 h 02 min
